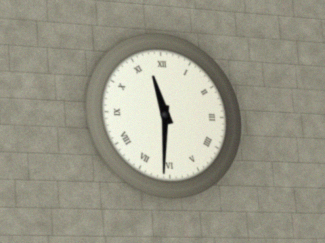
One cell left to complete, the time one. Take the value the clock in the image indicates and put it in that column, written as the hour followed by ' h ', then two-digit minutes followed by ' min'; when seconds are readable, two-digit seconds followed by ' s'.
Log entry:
11 h 31 min
